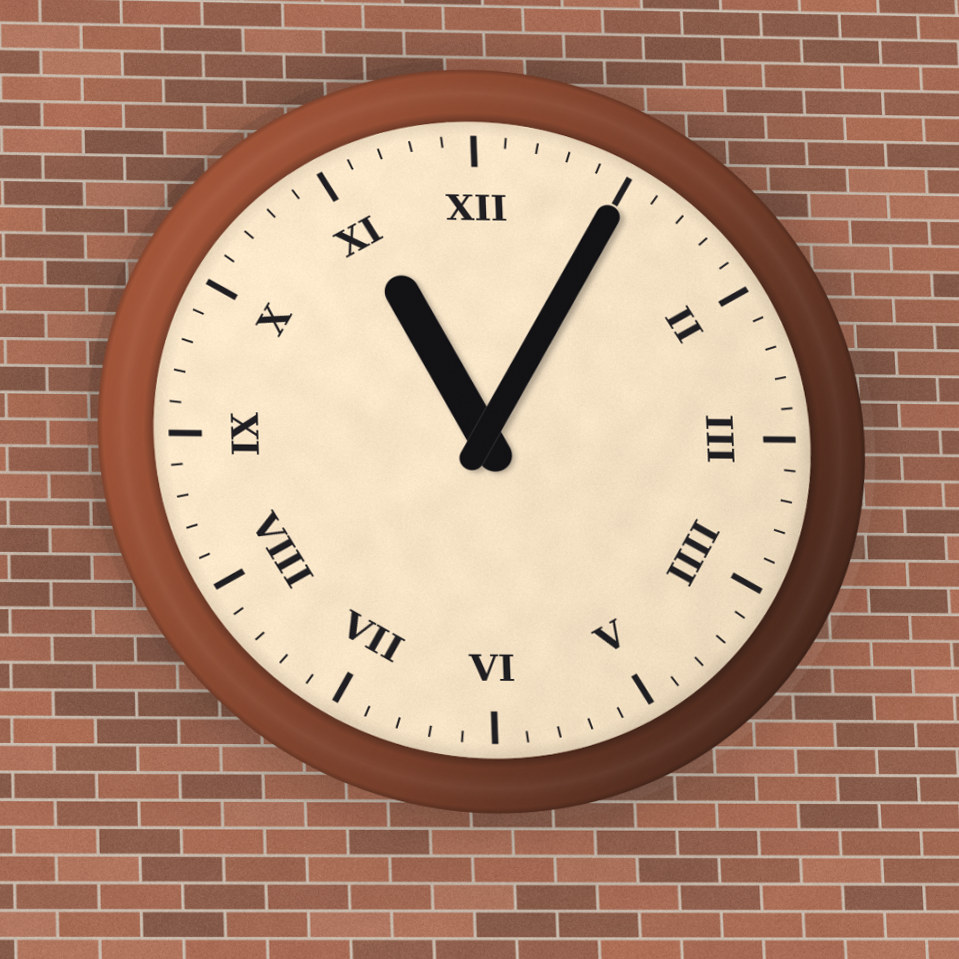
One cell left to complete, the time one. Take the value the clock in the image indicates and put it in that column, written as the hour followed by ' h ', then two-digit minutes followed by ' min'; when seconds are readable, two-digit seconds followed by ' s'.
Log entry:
11 h 05 min
